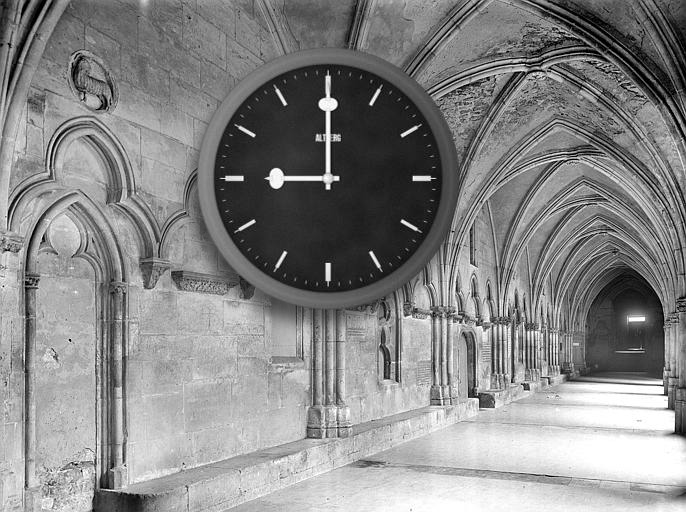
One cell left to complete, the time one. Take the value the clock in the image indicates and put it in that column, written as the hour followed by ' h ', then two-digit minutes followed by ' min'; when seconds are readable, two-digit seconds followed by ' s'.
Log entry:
9 h 00 min
